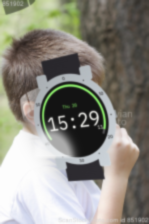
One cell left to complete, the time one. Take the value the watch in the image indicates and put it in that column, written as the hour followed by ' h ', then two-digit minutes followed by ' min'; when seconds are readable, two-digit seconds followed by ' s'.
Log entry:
15 h 29 min
